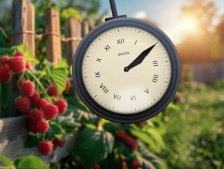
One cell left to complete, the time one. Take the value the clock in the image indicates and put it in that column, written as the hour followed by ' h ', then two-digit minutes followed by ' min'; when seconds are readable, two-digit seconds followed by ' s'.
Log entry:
2 h 10 min
